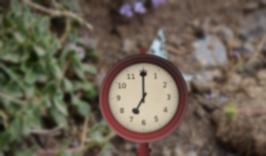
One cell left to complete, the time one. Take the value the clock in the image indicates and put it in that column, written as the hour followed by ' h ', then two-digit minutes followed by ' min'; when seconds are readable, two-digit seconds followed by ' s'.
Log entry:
7 h 00 min
